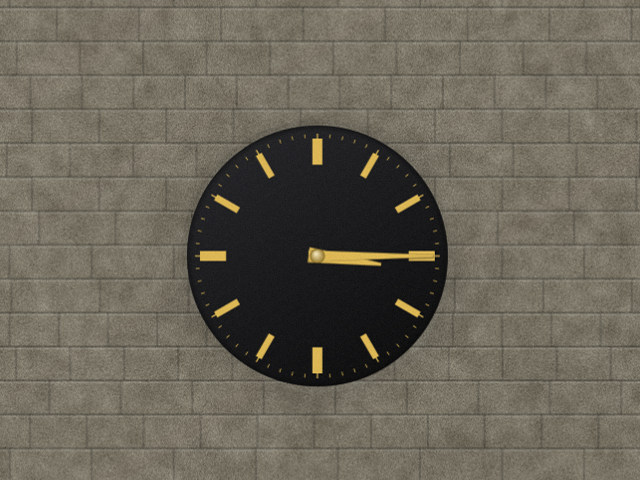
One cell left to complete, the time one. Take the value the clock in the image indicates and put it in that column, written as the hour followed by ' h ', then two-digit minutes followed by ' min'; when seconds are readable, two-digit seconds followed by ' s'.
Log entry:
3 h 15 min
